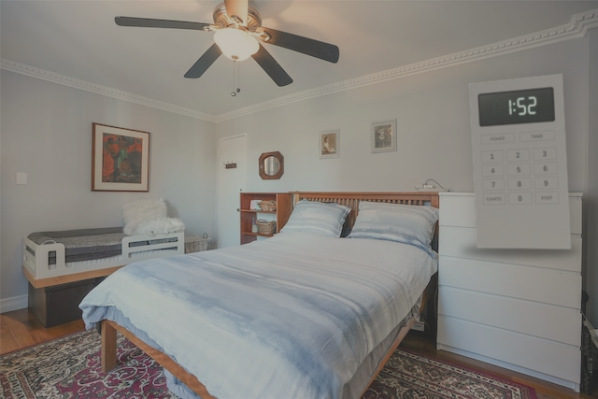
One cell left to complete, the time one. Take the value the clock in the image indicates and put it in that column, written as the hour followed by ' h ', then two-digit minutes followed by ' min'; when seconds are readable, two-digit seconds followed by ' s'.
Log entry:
1 h 52 min
